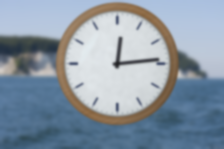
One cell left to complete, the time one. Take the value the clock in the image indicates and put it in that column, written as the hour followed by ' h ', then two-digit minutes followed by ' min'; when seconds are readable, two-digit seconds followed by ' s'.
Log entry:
12 h 14 min
